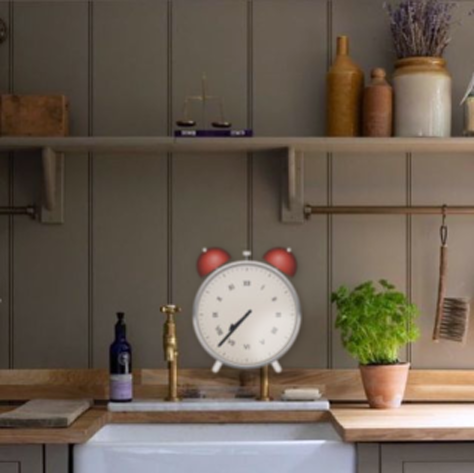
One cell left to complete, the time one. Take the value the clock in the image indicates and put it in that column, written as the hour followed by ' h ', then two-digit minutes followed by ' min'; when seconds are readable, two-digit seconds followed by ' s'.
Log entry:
7 h 37 min
